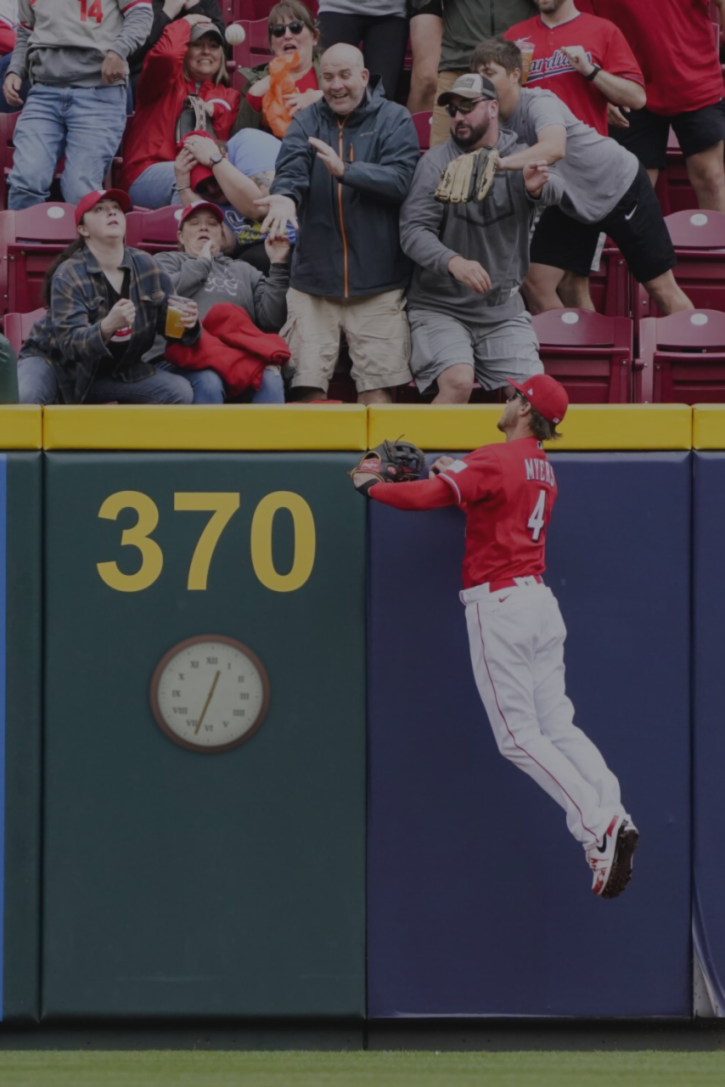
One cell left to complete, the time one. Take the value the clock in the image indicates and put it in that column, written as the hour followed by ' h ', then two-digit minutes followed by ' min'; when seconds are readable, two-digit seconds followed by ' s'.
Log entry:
12 h 33 min
